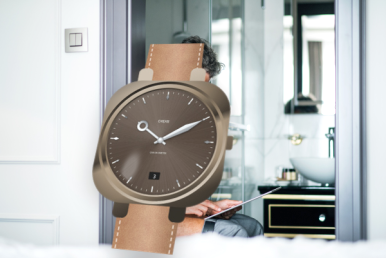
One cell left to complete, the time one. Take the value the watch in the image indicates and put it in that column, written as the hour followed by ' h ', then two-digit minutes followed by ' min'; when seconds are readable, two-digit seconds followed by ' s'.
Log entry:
10 h 10 min
